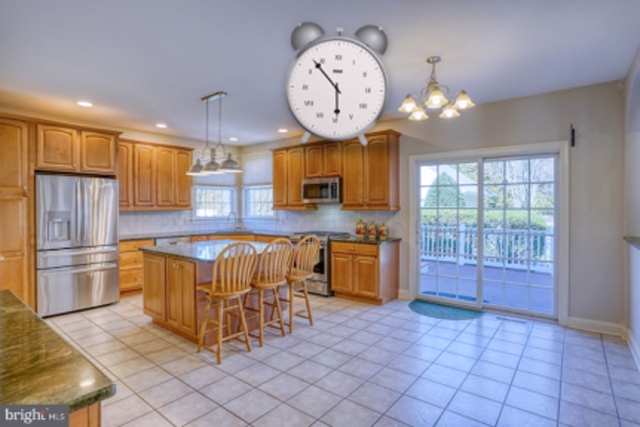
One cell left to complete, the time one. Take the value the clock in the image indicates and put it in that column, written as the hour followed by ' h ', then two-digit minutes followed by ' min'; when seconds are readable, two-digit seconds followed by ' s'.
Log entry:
5 h 53 min
